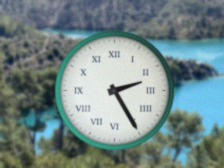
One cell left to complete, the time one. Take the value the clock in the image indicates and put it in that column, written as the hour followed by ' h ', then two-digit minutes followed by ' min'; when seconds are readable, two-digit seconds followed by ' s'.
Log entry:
2 h 25 min
